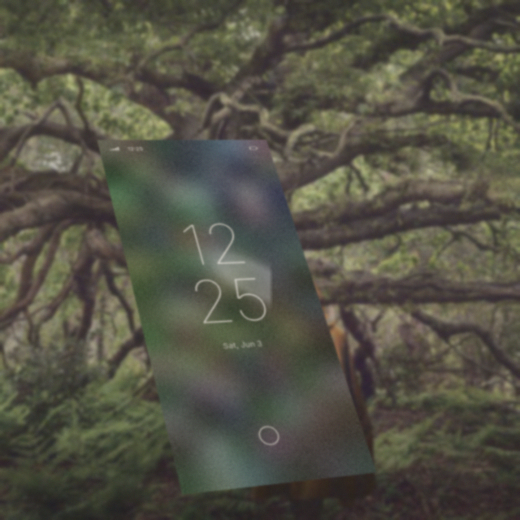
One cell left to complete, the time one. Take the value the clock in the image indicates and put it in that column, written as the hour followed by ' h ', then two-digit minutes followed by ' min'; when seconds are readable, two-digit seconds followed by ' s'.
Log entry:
12 h 25 min
